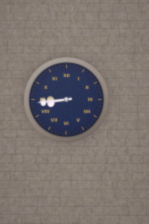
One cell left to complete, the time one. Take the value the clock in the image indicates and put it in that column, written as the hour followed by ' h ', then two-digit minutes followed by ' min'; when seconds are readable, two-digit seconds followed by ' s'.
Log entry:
8 h 44 min
